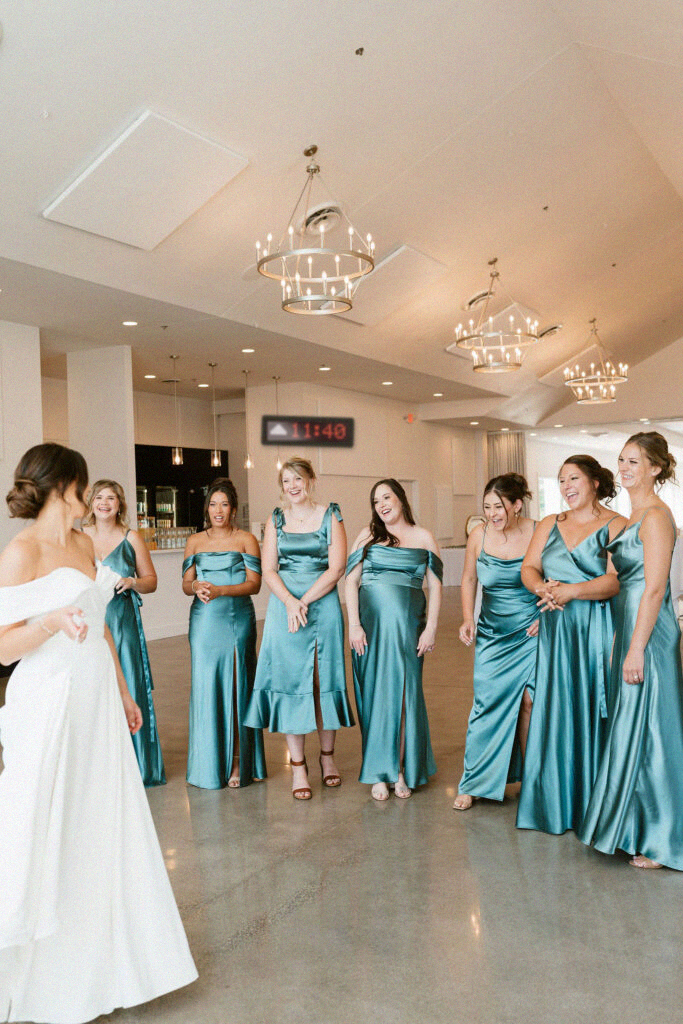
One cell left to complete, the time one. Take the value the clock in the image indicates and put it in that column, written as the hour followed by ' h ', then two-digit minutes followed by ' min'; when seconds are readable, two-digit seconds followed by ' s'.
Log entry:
11 h 40 min
